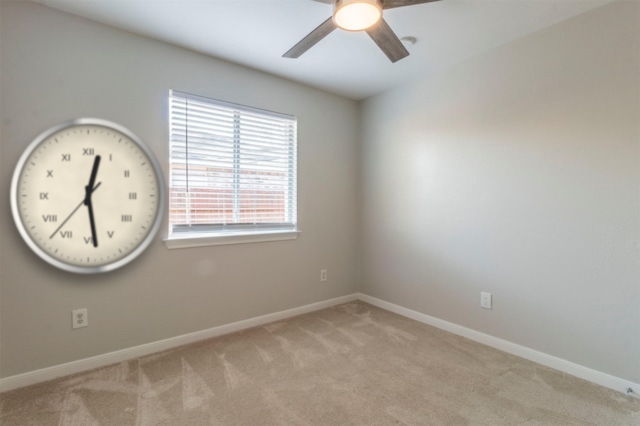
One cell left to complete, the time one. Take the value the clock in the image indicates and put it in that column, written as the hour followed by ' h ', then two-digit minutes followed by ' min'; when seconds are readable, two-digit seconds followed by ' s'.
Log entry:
12 h 28 min 37 s
